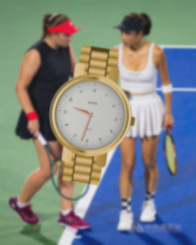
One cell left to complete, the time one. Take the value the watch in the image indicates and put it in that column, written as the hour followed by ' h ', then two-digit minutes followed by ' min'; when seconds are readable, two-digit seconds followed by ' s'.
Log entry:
9 h 32 min
